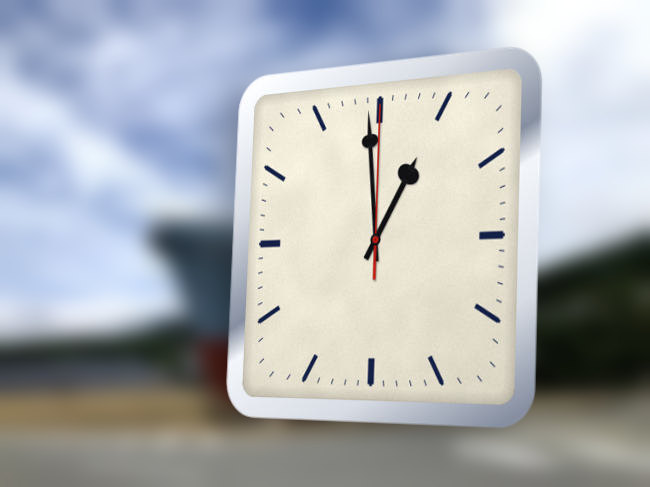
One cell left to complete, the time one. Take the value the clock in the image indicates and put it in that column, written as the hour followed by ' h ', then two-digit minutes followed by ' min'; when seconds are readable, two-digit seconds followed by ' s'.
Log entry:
12 h 59 min 00 s
